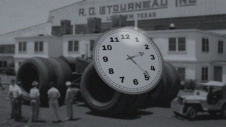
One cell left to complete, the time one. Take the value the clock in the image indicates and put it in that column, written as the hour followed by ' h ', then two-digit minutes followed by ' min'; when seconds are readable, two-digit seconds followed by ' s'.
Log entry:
2 h 24 min
